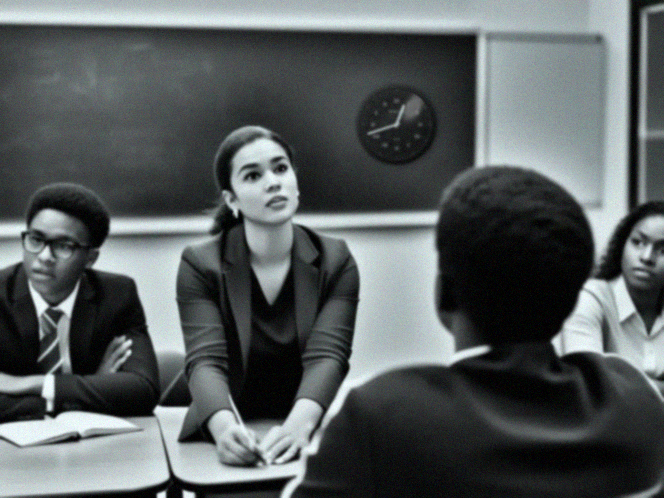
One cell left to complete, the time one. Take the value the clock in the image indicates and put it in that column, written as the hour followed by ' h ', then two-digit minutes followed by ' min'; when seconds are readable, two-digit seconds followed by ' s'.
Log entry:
12 h 42 min
